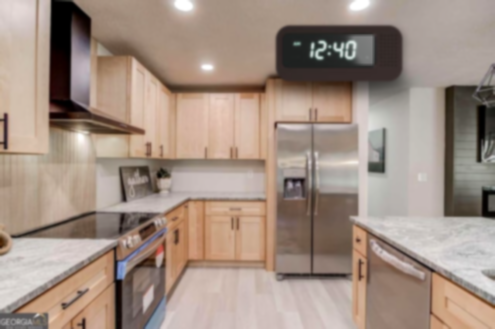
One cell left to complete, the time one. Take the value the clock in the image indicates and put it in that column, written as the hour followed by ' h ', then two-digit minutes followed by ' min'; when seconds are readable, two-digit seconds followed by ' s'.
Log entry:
12 h 40 min
